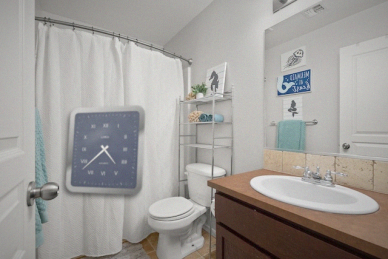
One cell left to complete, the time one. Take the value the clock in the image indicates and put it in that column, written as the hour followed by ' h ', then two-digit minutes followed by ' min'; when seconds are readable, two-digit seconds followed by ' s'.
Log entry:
4 h 38 min
